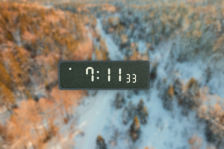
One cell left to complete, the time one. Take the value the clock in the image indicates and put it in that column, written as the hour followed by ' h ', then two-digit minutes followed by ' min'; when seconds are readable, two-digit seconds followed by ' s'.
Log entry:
7 h 11 min 33 s
